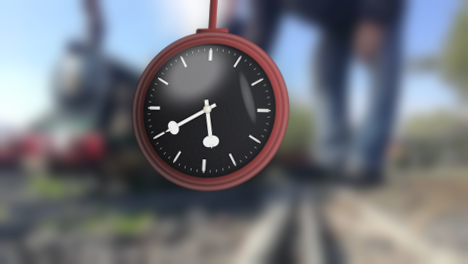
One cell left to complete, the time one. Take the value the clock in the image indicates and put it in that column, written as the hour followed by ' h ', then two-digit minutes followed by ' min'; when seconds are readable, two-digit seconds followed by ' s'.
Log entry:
5 h 40 min
